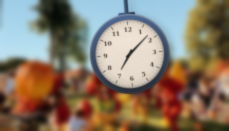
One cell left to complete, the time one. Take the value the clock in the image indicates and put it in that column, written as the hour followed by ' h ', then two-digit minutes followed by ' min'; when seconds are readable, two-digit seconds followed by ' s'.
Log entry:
7 h 08 min
